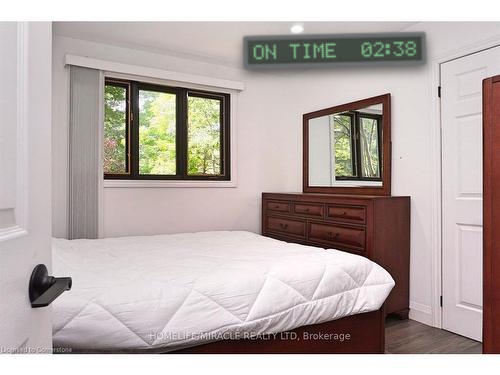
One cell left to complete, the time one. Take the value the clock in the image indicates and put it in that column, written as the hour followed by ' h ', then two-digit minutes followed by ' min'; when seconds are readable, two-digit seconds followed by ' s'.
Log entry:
2 h 38 min
